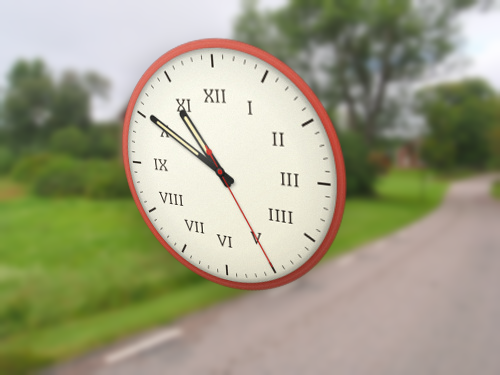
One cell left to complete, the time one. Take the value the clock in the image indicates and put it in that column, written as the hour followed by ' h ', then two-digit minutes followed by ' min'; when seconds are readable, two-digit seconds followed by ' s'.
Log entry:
10 h 50 min 25 s
